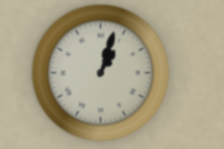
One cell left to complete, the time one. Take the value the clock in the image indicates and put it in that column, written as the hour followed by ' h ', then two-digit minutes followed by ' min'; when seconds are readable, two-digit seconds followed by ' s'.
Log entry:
1 h 03 min
